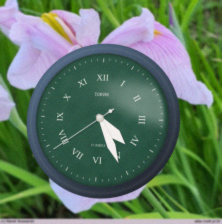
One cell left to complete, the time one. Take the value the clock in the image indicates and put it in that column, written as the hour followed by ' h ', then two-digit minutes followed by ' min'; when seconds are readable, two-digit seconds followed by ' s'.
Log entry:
4 h 25 min 39 s
